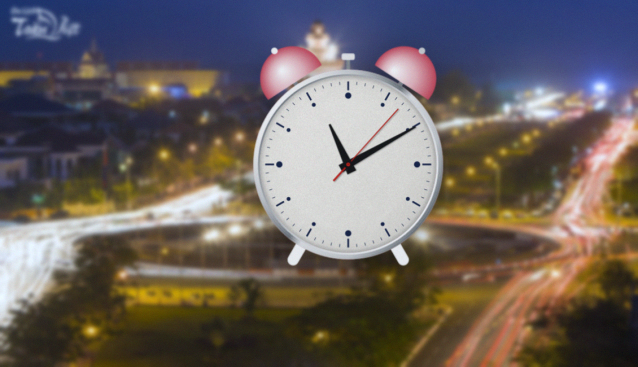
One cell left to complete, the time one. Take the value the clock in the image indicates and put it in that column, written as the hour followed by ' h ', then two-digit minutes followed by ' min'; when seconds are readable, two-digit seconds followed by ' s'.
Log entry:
11 h 10 min 07 s
